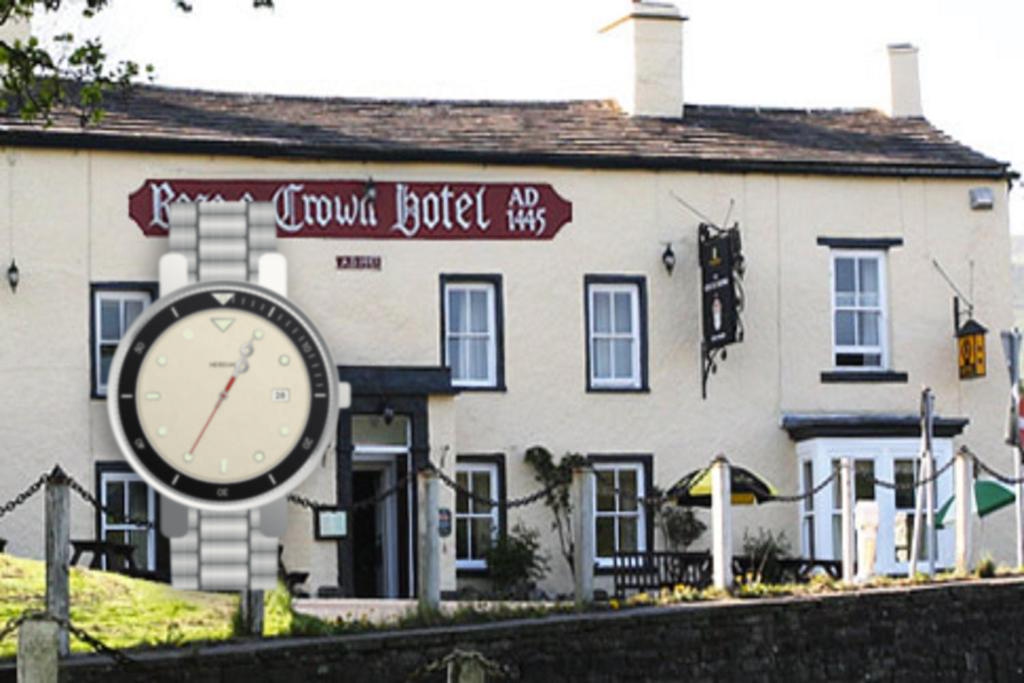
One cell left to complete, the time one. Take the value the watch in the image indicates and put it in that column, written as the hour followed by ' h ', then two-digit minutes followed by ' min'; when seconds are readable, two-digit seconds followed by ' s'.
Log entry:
1 h 04 min 35 s
